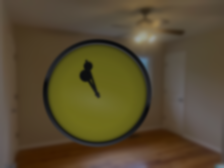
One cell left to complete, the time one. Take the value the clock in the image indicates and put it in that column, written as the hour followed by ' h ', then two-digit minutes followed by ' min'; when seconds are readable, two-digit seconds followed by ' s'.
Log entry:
10 h 57 min
